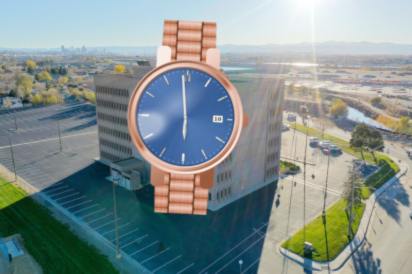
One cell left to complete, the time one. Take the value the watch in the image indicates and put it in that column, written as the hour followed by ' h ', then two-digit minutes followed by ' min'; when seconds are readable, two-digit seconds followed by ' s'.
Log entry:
5 h 59 min
